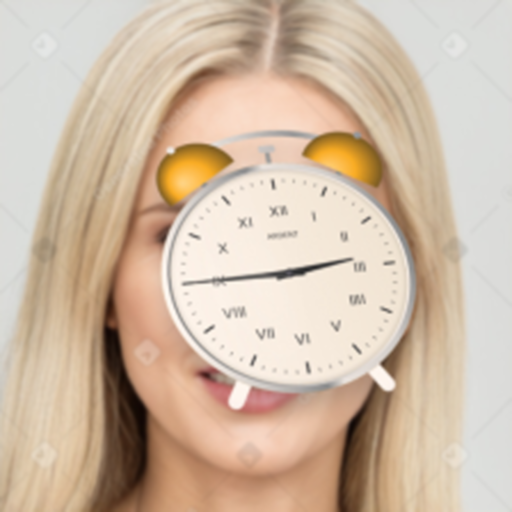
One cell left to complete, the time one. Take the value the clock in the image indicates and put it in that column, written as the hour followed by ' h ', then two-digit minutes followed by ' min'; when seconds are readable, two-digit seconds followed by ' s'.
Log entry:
2 h 45 min
